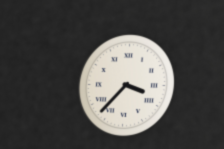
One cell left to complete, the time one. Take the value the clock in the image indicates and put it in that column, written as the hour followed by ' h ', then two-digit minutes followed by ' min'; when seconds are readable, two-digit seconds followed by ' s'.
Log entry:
3 h 37 min
